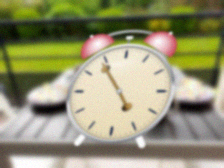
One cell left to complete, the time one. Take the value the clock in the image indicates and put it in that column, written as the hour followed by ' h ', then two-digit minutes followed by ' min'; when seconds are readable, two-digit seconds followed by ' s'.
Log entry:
4 h 54 min
